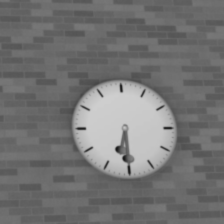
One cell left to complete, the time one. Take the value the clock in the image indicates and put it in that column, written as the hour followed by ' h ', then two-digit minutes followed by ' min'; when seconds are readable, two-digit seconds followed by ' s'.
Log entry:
6 h 30 min
